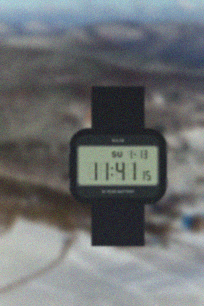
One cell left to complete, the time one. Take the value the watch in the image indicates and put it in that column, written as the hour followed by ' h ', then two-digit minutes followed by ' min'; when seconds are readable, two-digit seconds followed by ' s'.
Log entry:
11 h 41 min
